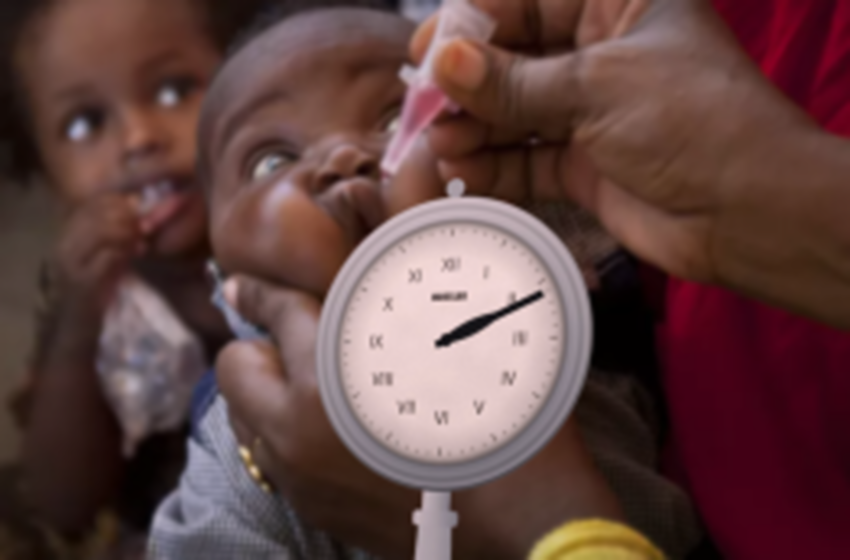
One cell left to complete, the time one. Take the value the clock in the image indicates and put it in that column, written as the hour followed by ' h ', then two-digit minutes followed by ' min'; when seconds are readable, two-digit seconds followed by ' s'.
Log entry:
2 h 11 min
